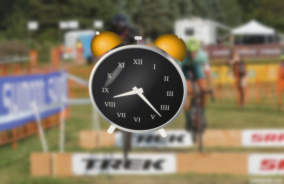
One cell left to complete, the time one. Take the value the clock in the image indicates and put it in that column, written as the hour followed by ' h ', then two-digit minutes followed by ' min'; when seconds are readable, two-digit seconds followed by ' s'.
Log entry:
8 h 23 min
